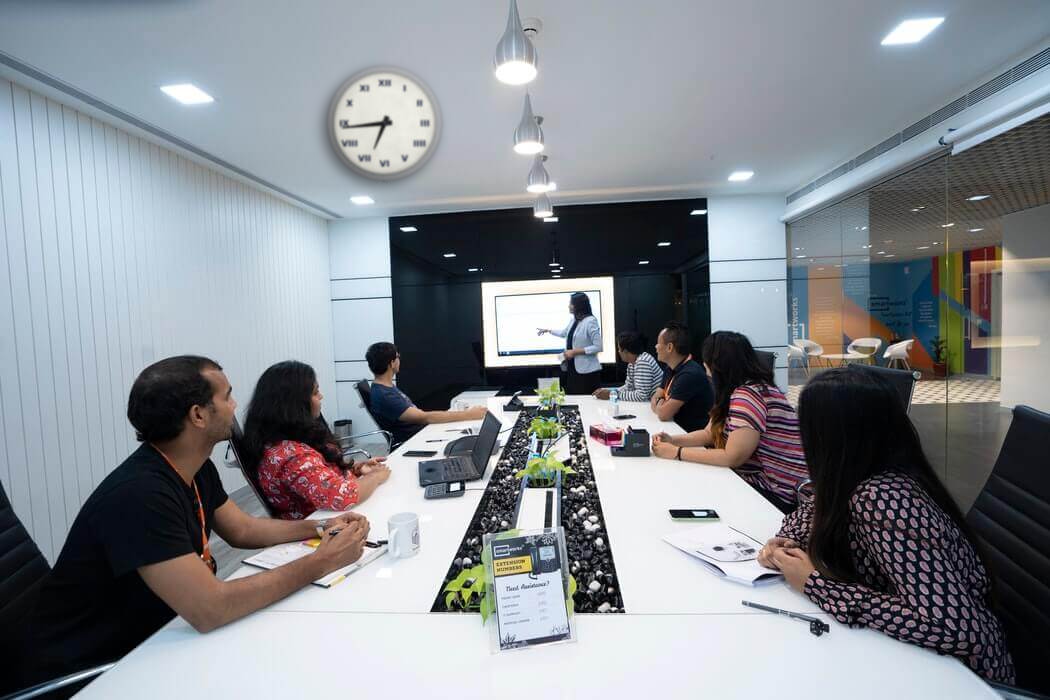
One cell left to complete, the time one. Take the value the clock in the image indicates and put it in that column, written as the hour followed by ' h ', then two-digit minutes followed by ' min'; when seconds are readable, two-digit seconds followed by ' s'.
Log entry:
6 h 44 min
